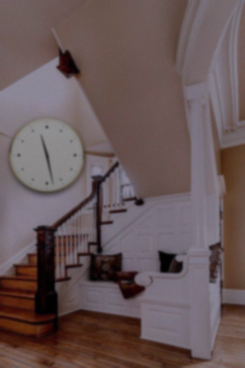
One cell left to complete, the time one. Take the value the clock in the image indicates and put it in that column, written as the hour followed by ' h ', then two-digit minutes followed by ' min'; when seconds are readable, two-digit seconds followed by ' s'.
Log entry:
11 h 28 min
